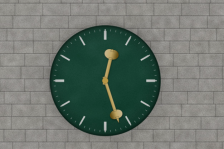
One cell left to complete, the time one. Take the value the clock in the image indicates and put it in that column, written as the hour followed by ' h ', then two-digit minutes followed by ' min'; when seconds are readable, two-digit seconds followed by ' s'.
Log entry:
12 h 27 min
